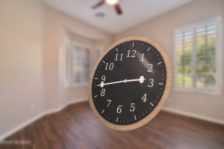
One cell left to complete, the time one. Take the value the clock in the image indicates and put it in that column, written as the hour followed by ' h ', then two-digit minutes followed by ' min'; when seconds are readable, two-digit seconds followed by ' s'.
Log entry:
2 h 43 min
